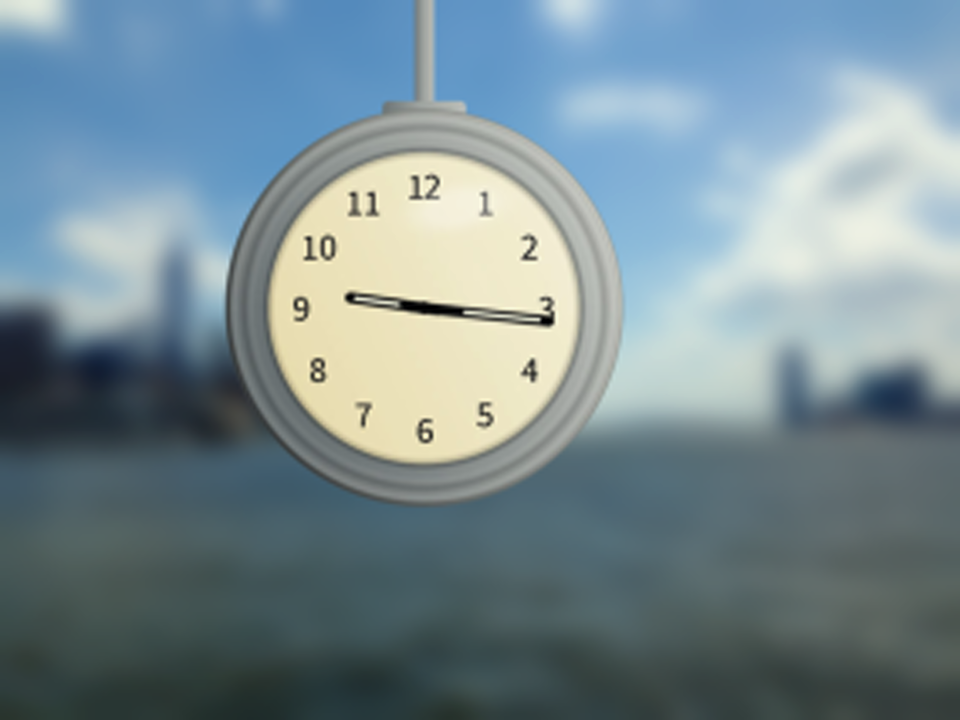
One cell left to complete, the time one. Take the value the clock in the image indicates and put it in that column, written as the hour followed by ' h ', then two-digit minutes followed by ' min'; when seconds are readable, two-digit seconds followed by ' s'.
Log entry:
9 h 16 min
